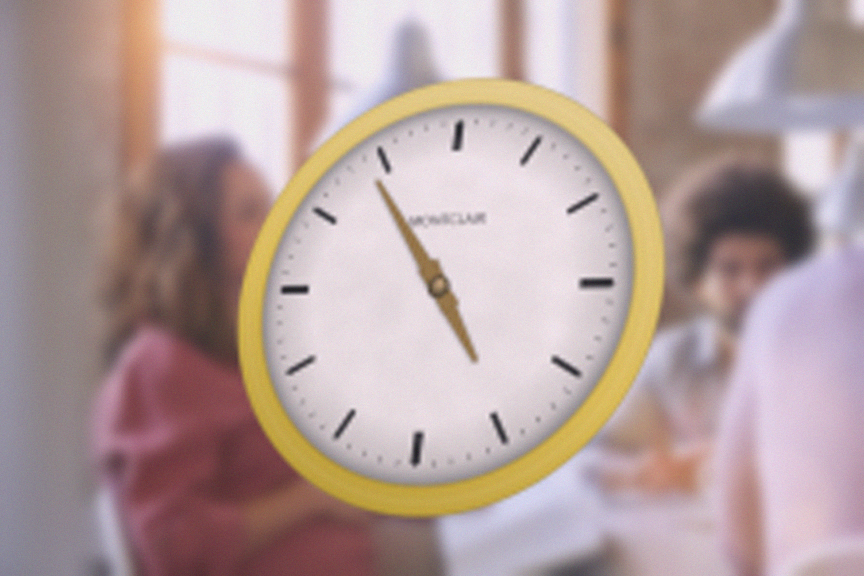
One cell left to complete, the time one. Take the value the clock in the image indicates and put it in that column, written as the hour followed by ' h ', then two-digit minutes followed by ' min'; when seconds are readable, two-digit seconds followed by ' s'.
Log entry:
4 h 54 min
